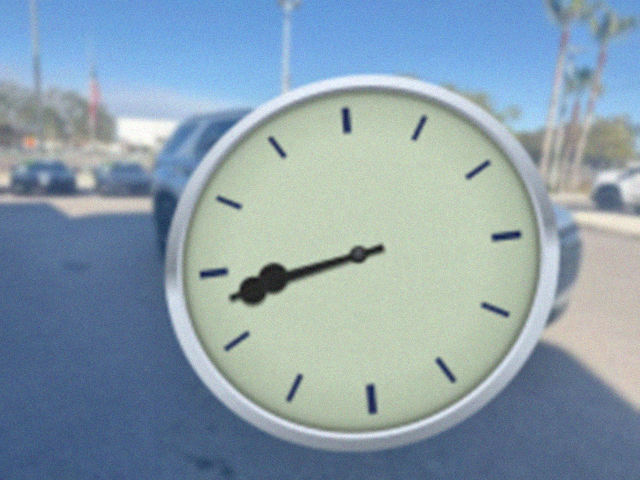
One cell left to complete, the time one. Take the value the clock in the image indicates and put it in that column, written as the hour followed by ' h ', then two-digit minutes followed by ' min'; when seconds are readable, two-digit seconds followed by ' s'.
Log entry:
8 h 43 min
